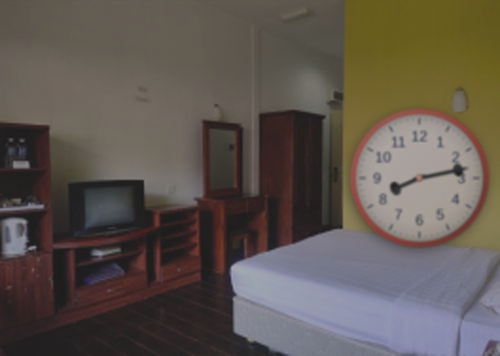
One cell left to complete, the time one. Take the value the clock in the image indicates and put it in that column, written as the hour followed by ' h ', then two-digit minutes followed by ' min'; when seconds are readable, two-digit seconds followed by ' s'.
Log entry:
8 h 13 min
